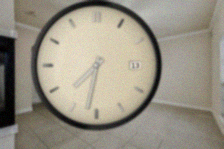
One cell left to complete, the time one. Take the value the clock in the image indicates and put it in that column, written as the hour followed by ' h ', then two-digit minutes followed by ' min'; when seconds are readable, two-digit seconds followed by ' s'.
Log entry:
7 h 32 min
